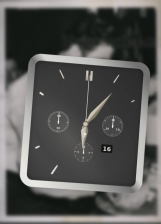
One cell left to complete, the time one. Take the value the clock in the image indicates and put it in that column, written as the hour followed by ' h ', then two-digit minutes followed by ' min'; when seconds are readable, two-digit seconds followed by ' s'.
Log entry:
6 h 06 min
